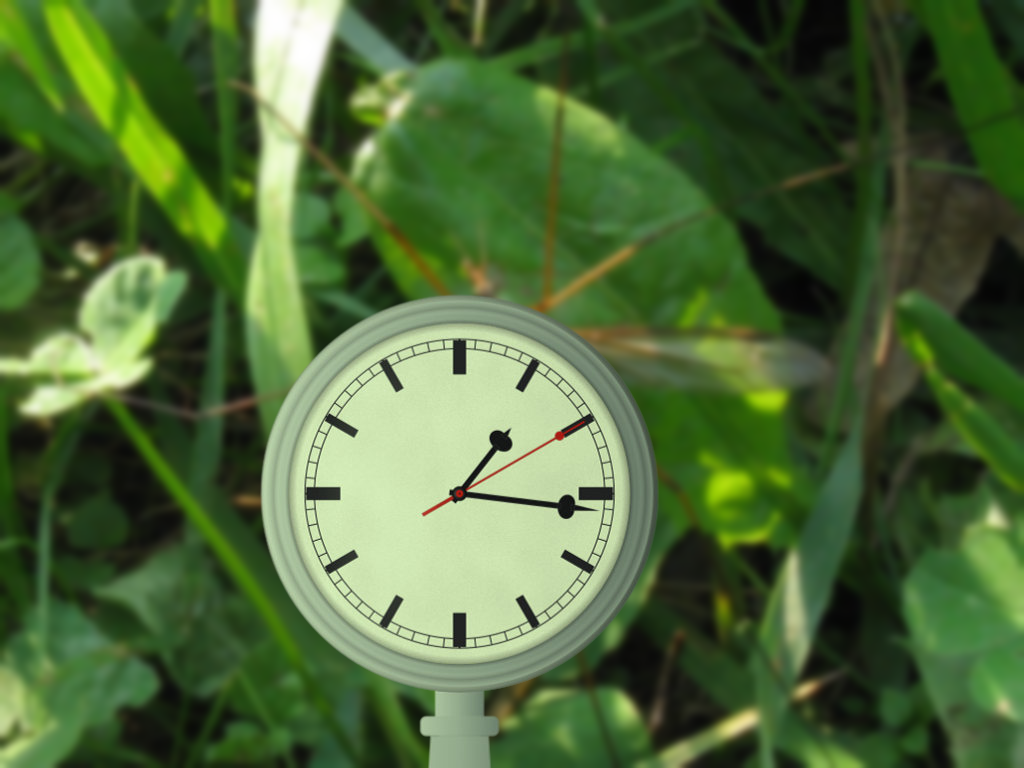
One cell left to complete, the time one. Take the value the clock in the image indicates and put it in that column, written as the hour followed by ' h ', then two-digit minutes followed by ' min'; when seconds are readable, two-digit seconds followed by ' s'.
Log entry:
1 h 16 min 10 s
